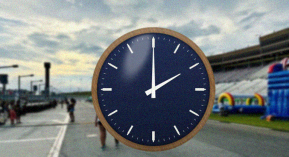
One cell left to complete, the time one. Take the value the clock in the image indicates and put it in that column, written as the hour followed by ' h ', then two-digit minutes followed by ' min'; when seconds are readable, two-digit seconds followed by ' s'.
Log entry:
2 h 00 min
